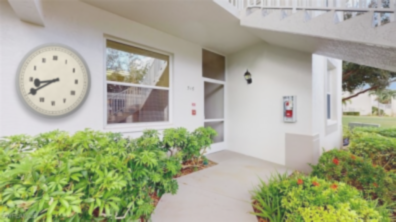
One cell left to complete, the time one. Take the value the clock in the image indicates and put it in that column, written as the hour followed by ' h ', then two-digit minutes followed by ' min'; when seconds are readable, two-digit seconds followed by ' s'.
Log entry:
8 h 40 min
